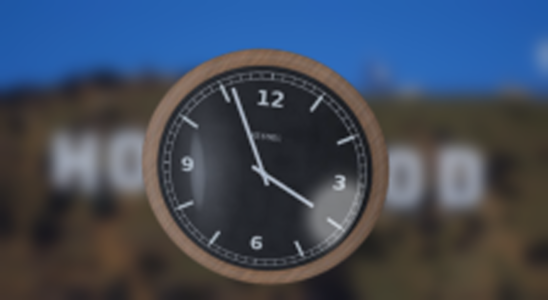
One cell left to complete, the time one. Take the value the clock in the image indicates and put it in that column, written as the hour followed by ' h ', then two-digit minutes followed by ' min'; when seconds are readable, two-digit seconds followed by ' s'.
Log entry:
3 h 56 min
